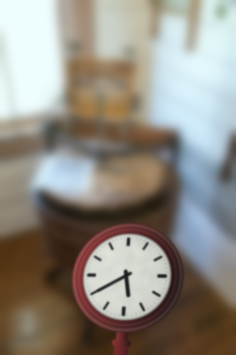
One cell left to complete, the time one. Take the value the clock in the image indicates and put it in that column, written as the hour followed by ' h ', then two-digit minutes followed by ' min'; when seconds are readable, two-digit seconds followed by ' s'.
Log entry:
5 h 40 min
